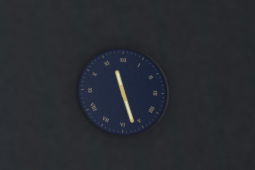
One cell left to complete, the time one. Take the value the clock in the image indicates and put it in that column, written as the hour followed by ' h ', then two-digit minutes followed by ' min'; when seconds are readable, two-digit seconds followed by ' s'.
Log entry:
11 h 27 min
